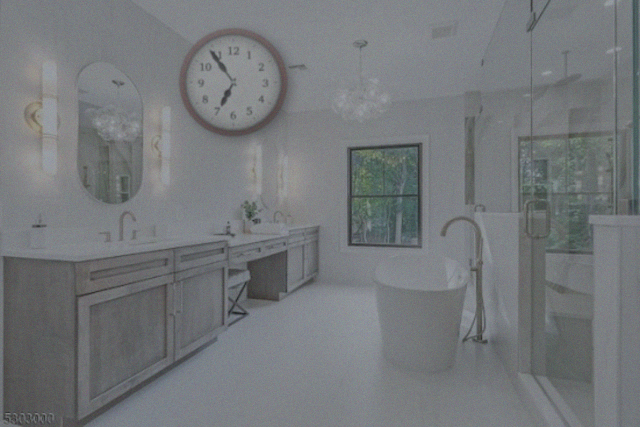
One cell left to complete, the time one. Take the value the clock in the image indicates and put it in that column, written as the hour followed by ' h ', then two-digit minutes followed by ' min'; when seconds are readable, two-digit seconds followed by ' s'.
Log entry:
6 h 54 min
